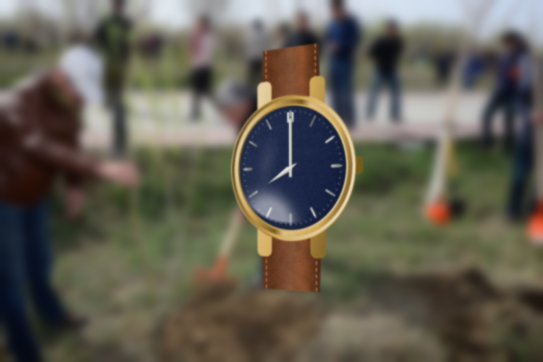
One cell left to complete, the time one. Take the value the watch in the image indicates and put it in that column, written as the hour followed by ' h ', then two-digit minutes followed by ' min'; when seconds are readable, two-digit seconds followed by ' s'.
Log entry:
8 h 00 min
